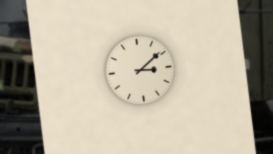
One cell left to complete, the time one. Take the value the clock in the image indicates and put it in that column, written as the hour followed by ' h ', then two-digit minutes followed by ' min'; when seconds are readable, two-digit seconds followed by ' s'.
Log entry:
3 h 09 min
